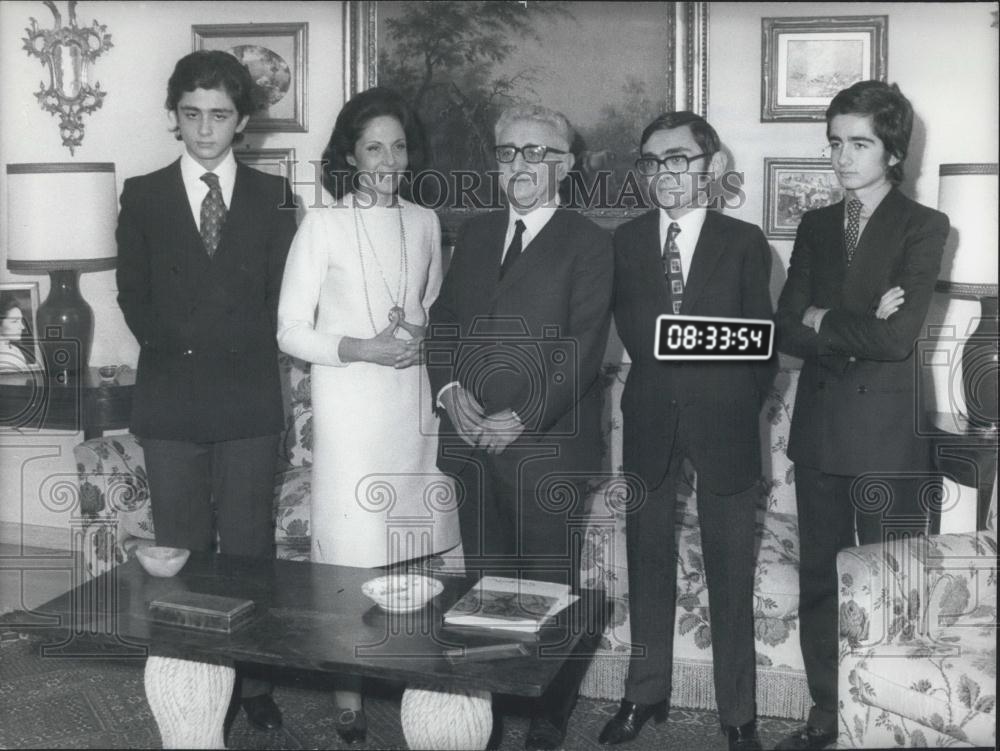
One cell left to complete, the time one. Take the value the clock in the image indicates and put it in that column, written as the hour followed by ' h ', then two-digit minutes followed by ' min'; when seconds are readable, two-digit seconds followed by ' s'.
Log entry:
8 h 33 min 54 s
